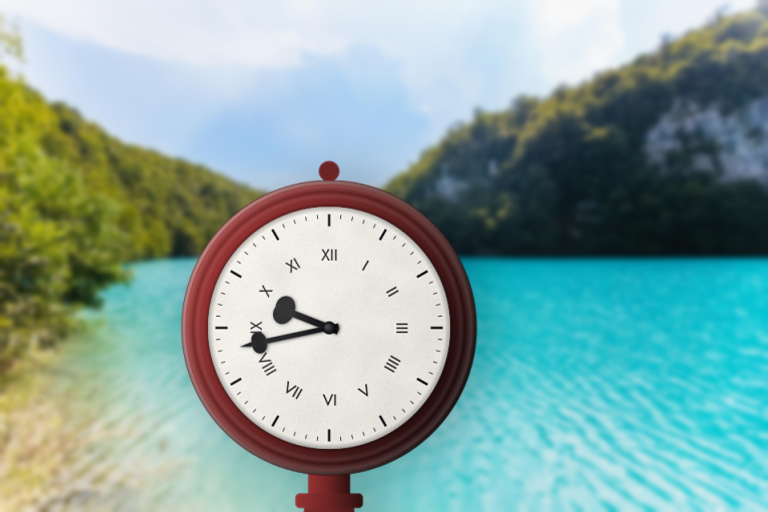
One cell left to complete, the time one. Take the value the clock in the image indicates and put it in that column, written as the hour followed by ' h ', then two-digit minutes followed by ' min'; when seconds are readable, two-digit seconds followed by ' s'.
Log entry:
9 h 43 min
